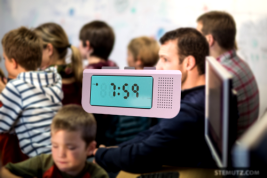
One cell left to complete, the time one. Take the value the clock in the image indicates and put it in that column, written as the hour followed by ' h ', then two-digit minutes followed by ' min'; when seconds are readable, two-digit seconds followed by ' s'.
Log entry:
7 h 59 min
